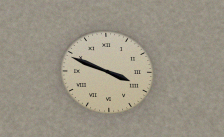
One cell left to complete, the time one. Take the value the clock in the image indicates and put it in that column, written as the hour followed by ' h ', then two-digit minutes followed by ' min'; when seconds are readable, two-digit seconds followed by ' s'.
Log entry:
3 h 49 min
